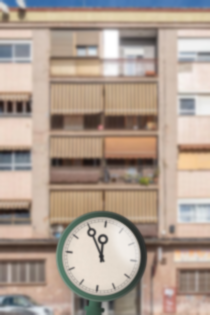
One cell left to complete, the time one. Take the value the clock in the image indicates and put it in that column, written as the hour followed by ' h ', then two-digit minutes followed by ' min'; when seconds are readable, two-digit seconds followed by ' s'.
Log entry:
11 h 55 min
